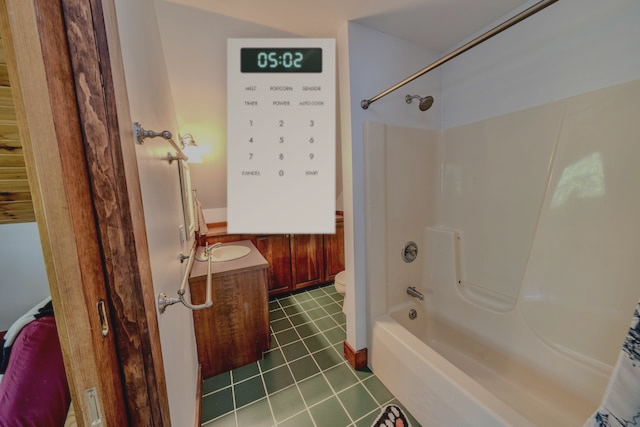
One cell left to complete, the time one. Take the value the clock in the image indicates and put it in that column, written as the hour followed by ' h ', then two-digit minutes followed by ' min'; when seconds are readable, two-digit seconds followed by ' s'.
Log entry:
5 h 02 min
